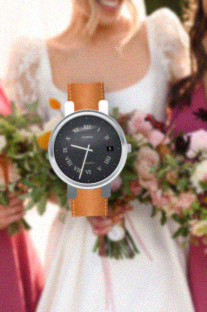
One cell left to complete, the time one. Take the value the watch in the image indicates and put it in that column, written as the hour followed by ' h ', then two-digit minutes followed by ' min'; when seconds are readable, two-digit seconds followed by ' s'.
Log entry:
9 h 33 min
